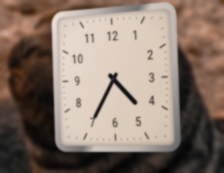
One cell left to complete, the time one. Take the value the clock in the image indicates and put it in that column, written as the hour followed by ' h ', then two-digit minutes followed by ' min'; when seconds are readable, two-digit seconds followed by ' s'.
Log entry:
4 h 35 min
